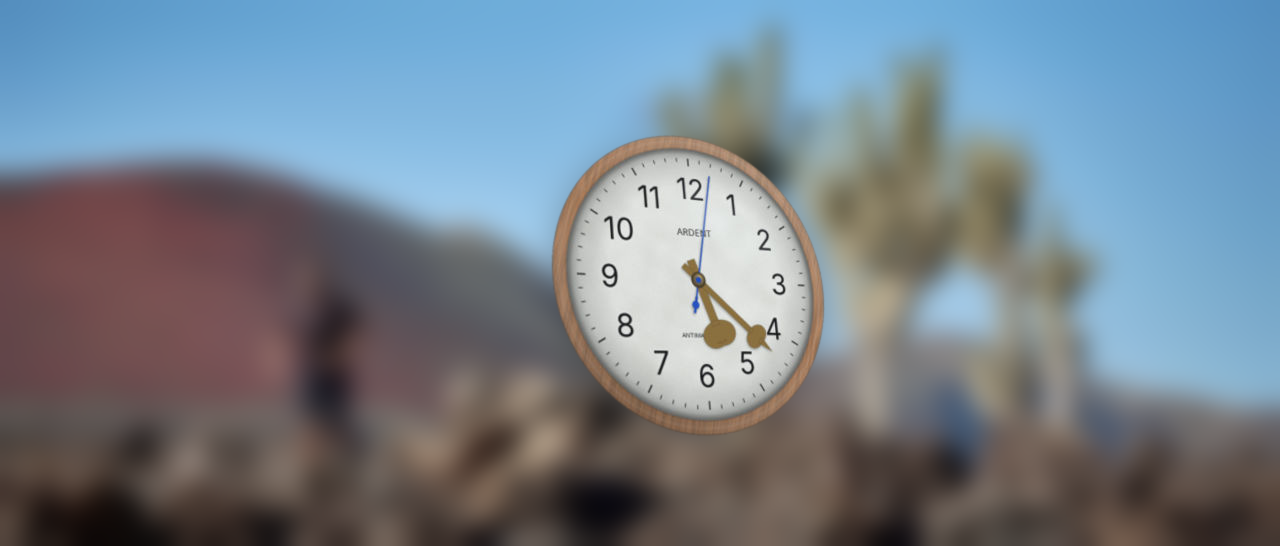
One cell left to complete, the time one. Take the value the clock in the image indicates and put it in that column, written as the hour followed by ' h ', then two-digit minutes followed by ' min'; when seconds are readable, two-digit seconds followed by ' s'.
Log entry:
5 h 22 min 02 s
